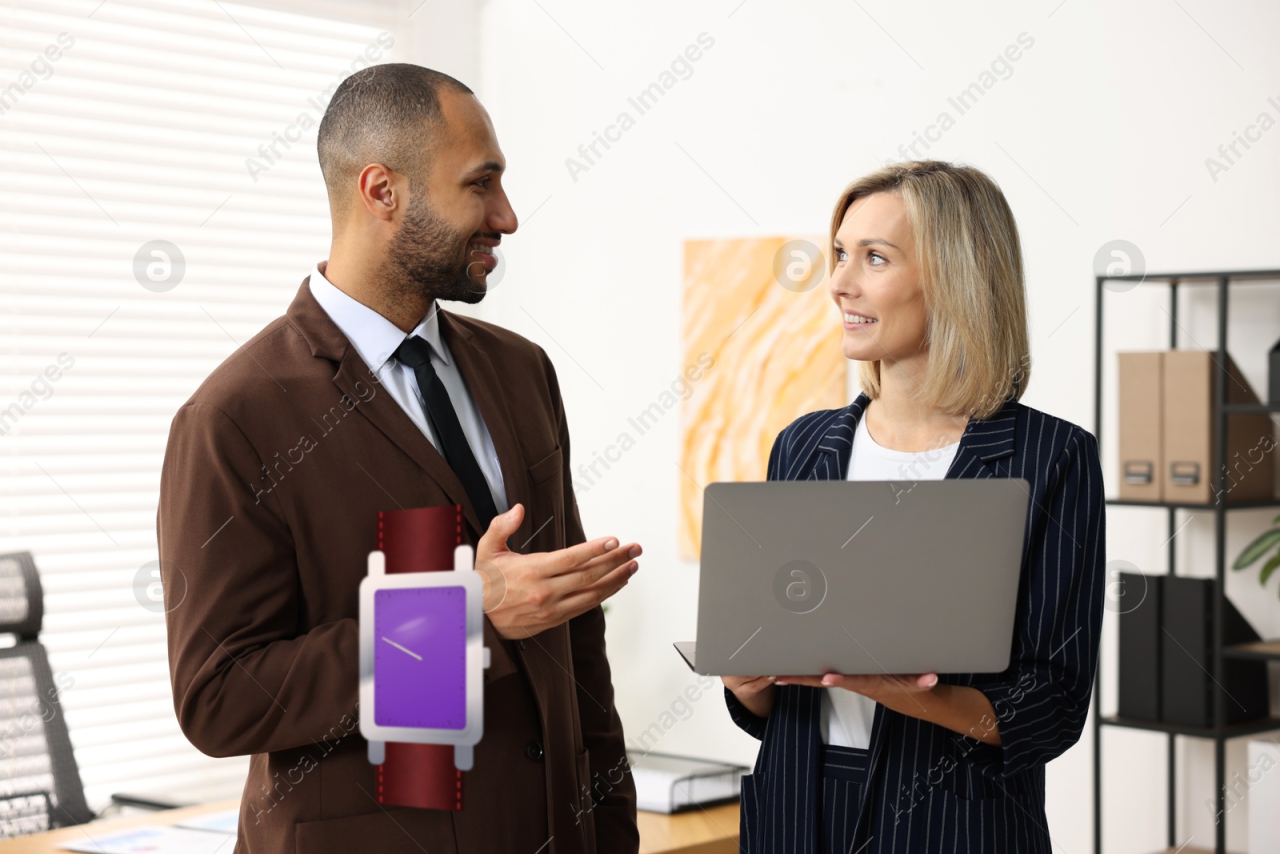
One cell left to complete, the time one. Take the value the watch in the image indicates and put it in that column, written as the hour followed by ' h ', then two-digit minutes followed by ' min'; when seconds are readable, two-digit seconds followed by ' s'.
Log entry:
9 h 49 min
